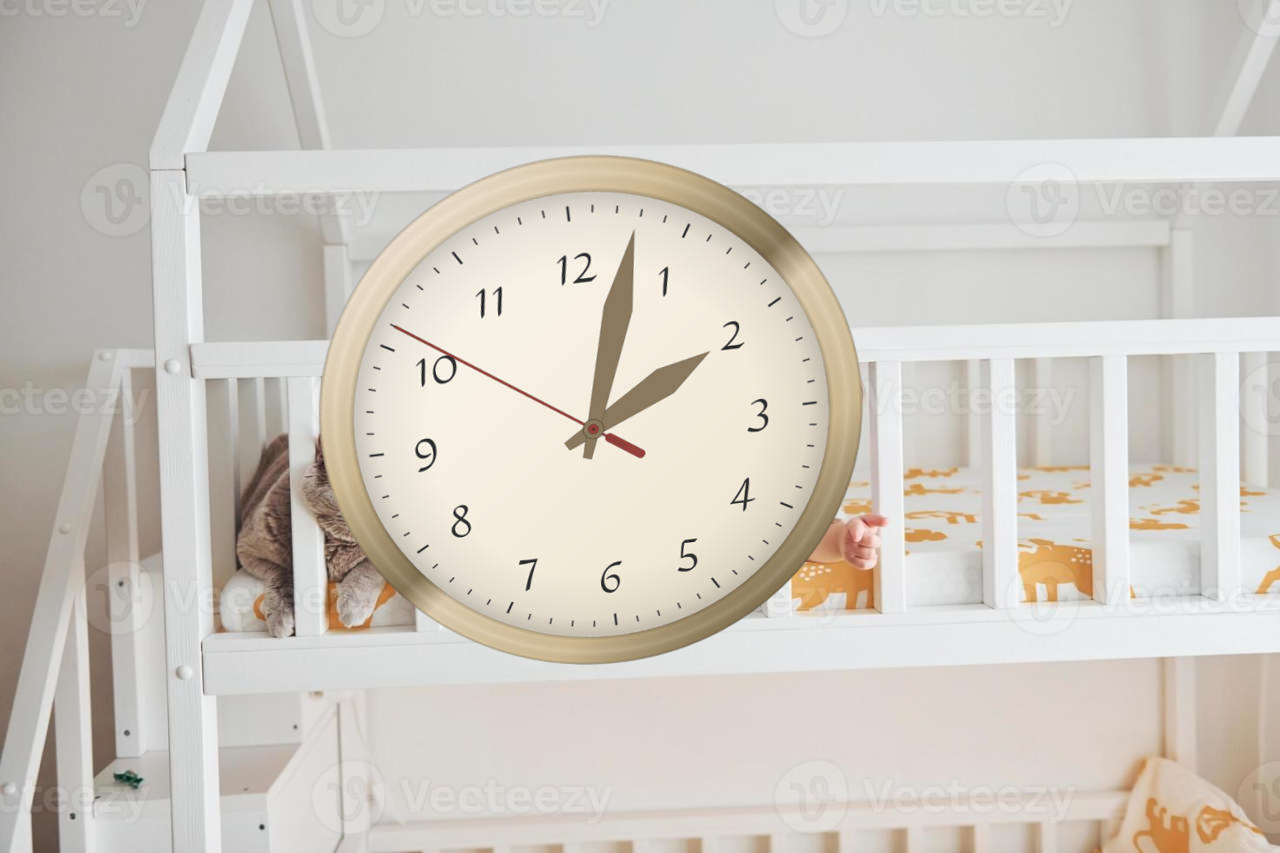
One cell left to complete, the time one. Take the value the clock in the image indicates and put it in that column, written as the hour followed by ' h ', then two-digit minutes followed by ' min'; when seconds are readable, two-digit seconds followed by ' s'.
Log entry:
2 h 02 min 51 s
